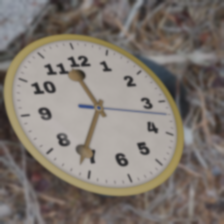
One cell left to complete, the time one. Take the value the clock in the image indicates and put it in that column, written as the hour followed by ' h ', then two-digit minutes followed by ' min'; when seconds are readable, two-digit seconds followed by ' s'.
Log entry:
11 h 36 min 17 s
